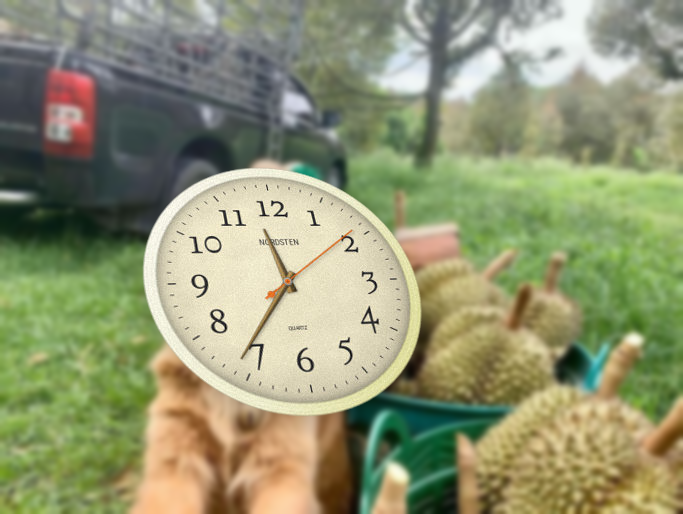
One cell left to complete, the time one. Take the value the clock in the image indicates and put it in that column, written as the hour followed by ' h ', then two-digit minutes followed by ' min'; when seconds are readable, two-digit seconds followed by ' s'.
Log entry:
11 h 36 min 09 s
